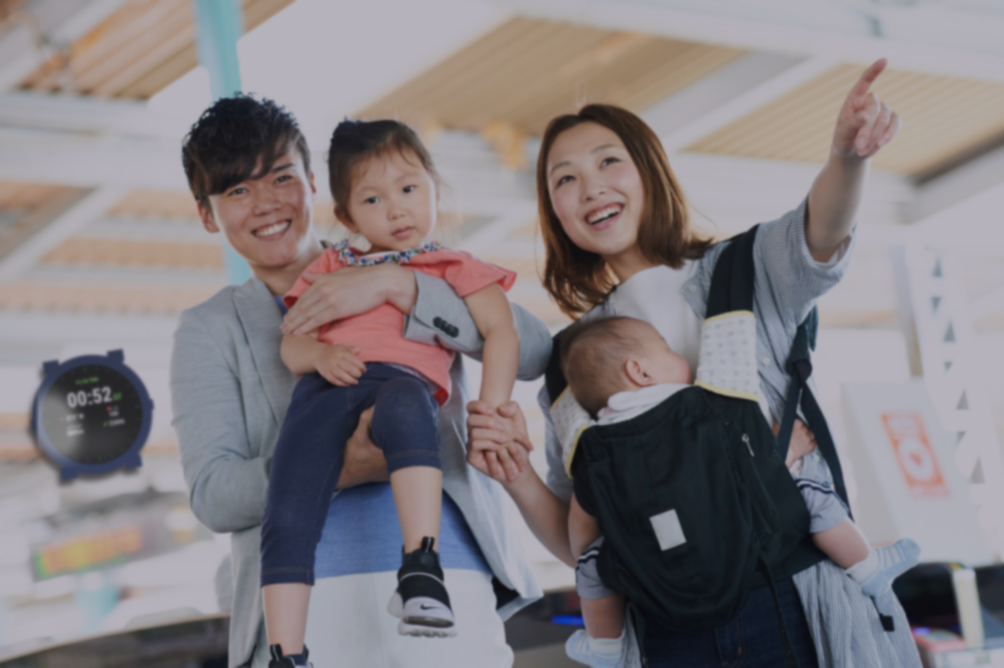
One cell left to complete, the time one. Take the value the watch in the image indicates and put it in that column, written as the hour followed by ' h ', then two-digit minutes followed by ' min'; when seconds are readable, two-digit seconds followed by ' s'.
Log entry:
0 h 52 min
